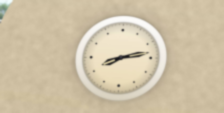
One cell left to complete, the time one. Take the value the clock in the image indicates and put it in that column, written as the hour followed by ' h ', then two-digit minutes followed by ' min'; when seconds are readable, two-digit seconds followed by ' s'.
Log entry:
8 h 13 min
